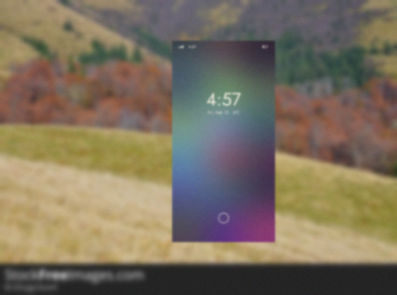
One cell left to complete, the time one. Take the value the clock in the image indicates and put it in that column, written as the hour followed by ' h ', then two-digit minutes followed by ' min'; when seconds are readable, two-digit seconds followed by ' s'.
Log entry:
4 h 57 min
